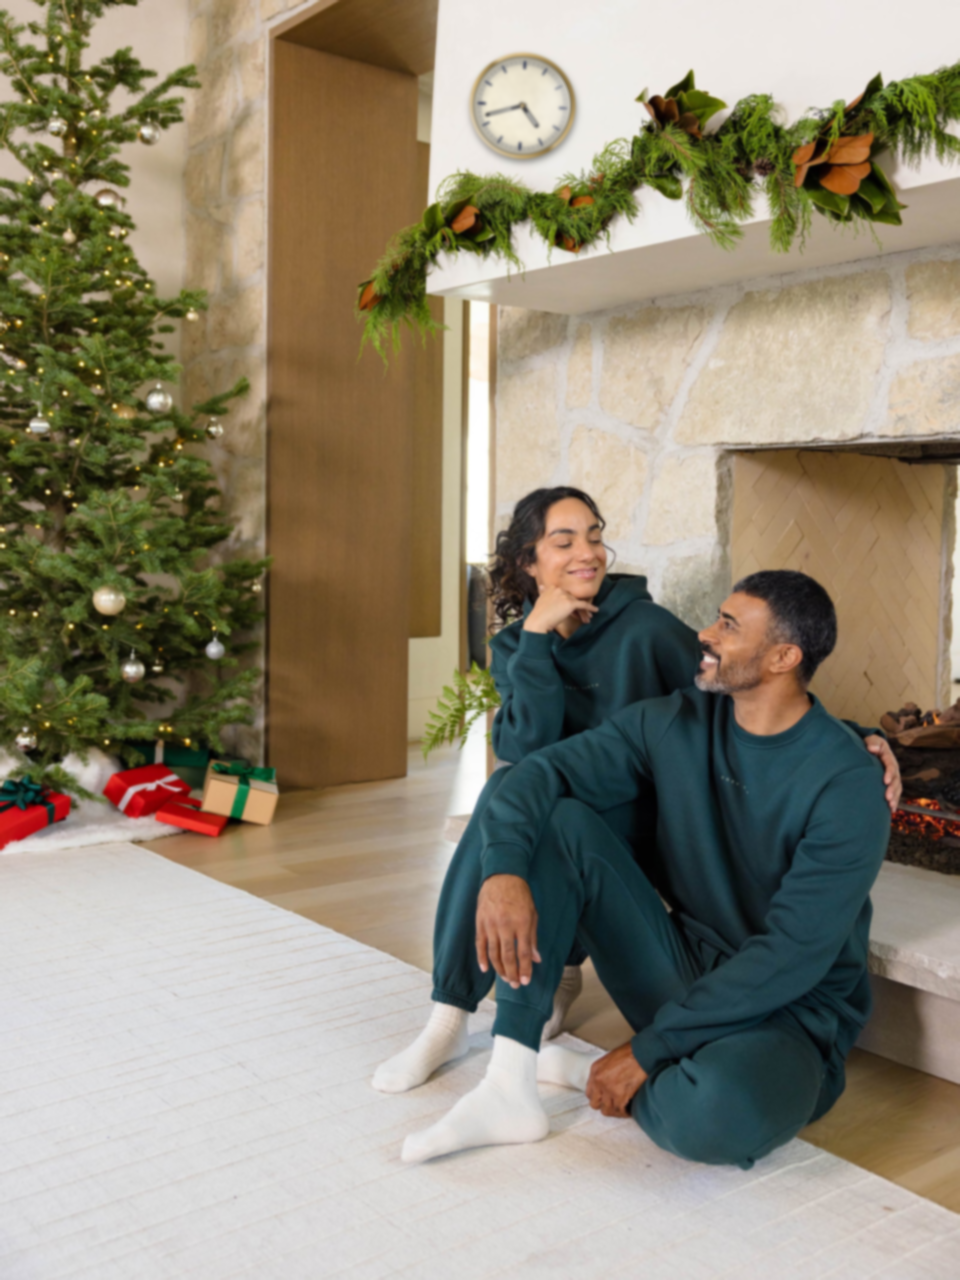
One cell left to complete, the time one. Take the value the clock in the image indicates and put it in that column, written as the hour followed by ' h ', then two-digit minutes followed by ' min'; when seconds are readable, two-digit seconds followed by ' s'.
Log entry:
4 h 42 min
